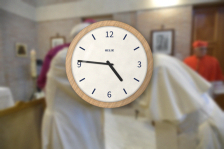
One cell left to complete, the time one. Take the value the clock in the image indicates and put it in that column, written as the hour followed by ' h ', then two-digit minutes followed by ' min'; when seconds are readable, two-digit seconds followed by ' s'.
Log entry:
4 h 46 min
